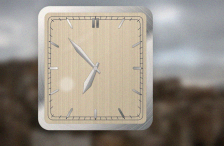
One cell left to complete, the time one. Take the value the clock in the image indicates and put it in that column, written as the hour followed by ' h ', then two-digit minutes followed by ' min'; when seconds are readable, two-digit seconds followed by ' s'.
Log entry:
6 h 53 min
